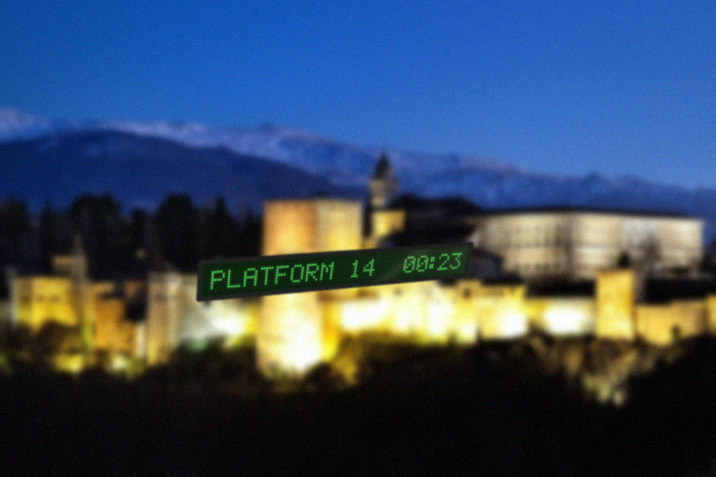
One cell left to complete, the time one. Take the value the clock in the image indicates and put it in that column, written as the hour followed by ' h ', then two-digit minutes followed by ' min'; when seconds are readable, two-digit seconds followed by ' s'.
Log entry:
0 h 23 min
